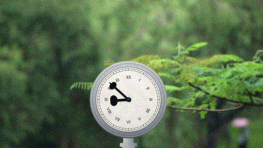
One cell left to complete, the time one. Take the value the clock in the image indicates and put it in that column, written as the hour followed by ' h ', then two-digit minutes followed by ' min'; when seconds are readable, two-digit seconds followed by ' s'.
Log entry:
8 h 52 min
